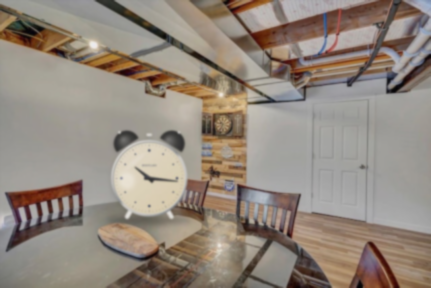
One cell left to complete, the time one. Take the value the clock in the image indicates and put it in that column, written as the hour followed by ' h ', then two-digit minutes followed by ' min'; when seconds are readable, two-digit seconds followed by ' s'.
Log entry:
10 h 16 min
